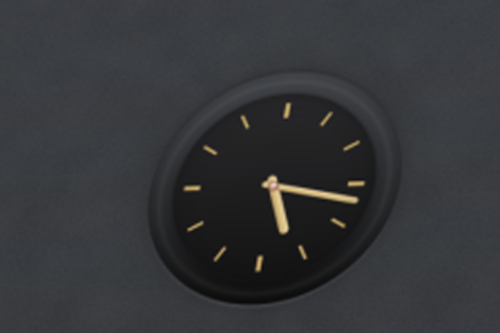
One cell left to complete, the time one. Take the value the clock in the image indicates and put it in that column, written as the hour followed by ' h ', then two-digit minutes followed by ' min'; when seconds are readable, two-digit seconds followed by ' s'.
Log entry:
5 h 17 min
